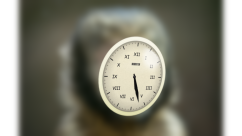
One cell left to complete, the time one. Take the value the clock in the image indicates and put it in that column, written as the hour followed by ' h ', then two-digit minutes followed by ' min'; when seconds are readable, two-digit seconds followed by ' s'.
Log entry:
5 h 27 min
